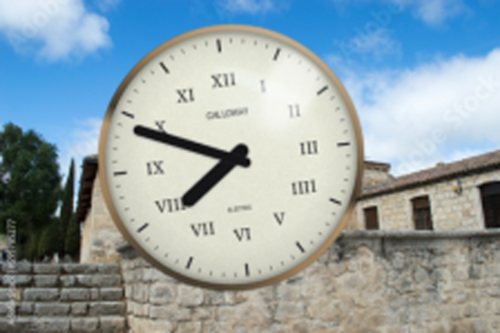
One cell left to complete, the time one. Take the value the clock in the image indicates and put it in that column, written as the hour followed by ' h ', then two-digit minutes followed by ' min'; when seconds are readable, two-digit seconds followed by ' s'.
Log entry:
7 h 49 min
